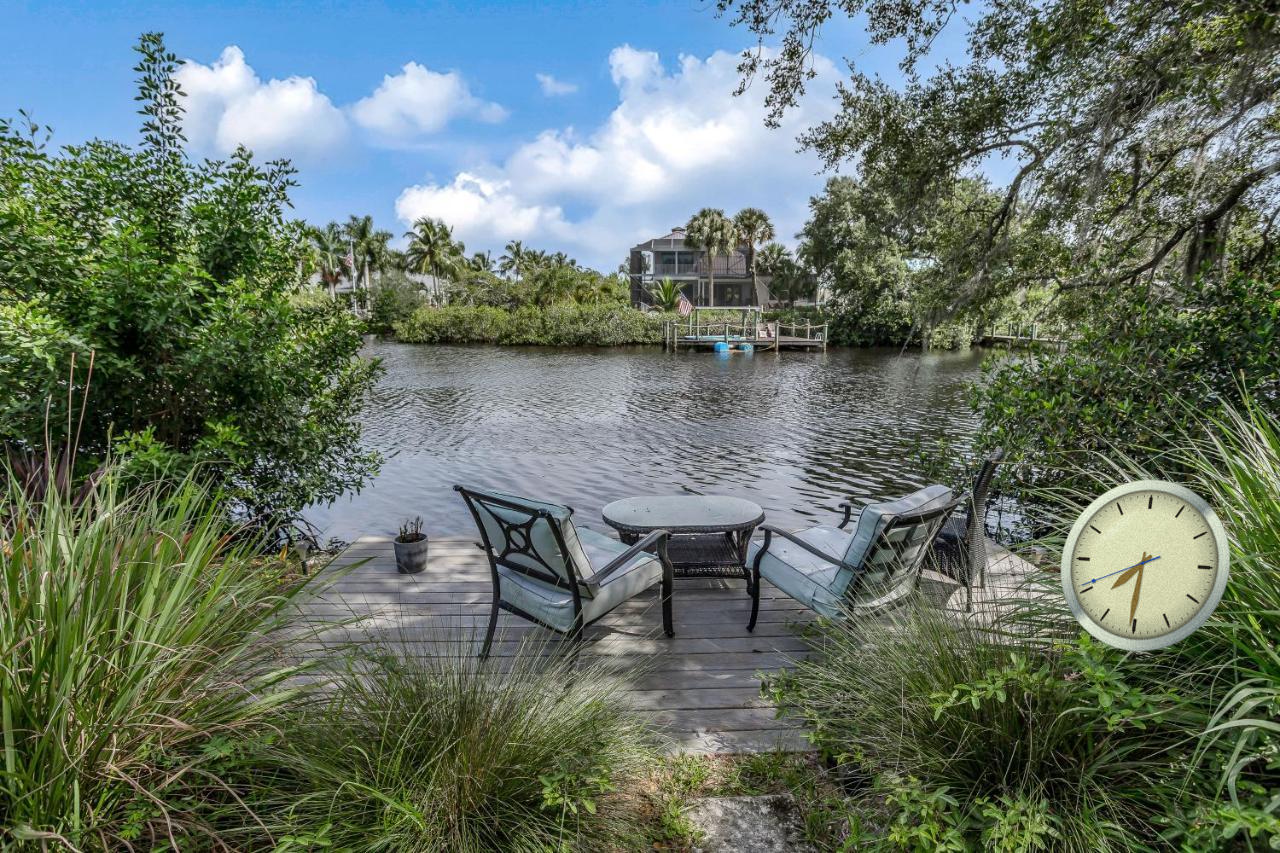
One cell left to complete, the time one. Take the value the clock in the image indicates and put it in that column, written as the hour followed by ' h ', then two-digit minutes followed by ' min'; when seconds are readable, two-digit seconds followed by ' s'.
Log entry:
7 h 30 min 41 s
